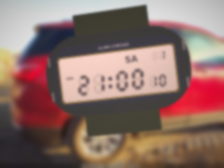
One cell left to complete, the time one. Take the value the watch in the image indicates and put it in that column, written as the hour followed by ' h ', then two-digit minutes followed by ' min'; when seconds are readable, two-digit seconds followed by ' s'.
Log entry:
21 h 00 min 10 s
